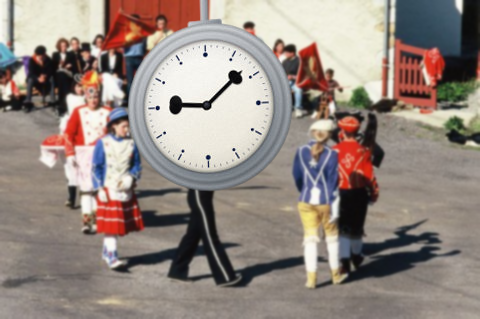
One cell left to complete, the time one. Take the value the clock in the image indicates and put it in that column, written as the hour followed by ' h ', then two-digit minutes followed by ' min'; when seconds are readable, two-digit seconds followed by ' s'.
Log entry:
9 h 08 min
